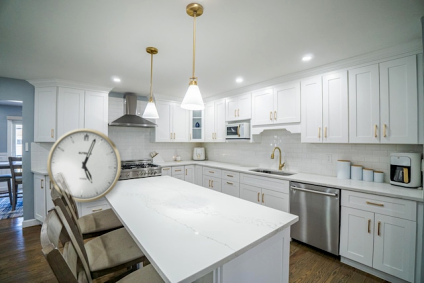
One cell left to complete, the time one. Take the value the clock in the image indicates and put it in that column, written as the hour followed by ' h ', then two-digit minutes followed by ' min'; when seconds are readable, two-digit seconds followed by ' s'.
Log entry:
5 h 03 min
